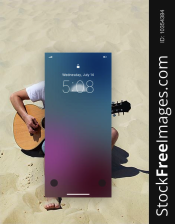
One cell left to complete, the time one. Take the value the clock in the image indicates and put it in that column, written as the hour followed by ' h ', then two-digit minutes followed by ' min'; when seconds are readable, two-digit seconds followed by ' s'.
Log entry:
5 h 08 min
